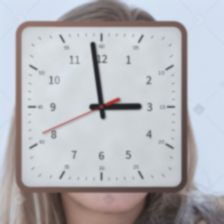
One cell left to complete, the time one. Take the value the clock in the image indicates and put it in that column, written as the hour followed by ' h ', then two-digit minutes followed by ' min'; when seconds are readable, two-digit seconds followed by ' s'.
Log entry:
2 h 58 min 41 s
